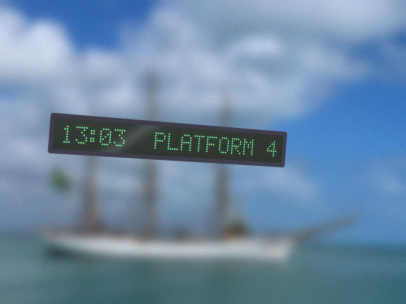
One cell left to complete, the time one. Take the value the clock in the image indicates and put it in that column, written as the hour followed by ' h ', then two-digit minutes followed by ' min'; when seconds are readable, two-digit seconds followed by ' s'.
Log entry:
13 h 03 min
